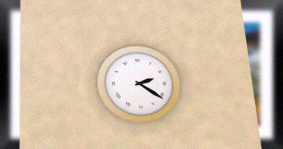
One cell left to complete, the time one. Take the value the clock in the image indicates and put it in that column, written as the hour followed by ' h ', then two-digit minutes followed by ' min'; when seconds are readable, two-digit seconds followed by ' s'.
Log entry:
2 h 21 min
